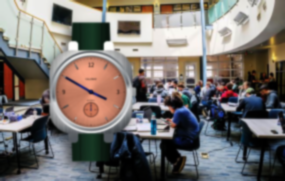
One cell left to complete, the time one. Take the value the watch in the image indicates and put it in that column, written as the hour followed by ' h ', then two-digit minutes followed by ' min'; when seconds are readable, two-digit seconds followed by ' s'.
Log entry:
3 h 50 min
